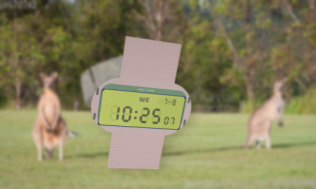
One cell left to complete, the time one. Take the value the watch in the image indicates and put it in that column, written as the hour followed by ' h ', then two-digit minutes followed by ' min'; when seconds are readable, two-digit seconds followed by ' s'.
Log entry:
10 h 25 min
